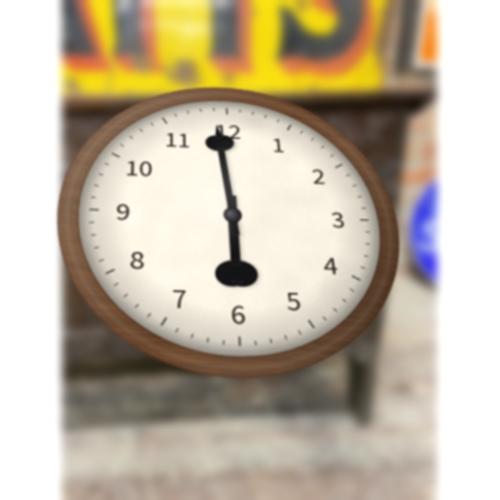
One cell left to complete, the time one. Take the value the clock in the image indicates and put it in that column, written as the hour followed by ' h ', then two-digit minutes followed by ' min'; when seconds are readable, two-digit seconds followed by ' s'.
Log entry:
5 h 59 min
